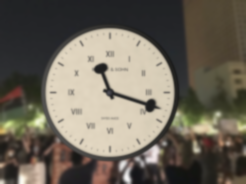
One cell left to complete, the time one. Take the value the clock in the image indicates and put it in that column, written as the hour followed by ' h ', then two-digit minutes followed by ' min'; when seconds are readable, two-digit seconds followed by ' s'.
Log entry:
11 h 18 min
